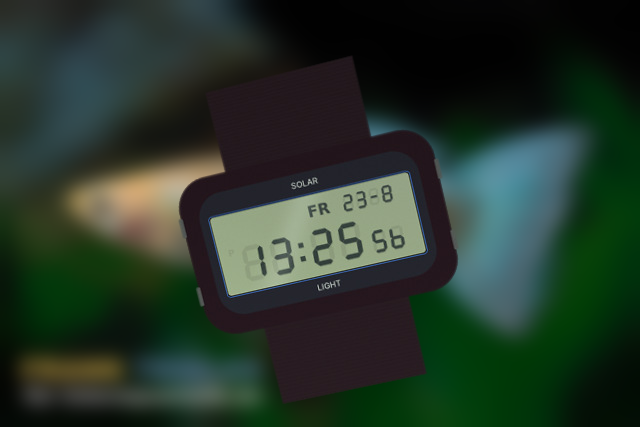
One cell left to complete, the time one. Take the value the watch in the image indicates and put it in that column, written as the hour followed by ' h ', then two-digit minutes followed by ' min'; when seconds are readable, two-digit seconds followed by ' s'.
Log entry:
13 h 25 min 56 s
